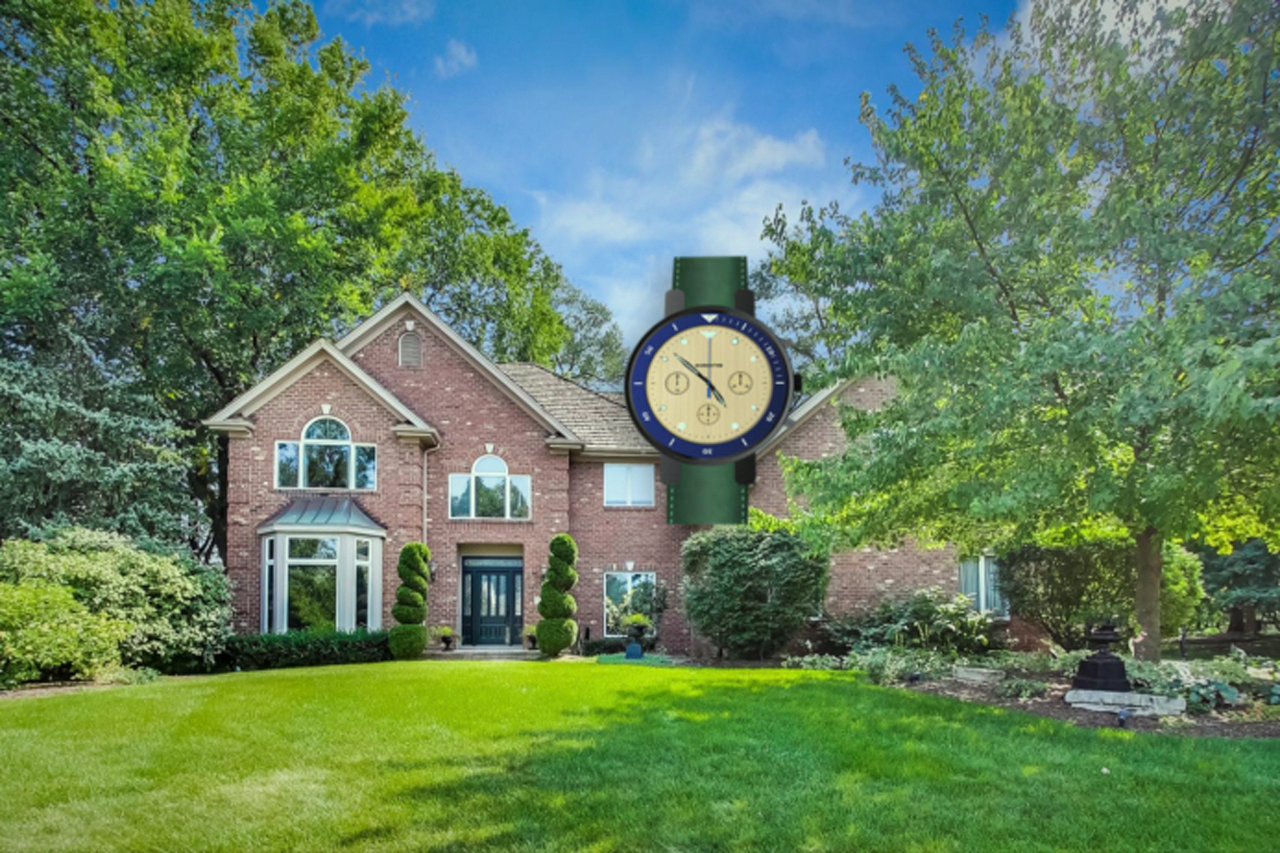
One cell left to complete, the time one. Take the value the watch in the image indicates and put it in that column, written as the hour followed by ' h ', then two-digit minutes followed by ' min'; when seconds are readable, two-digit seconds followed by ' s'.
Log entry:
4 h 52 min
